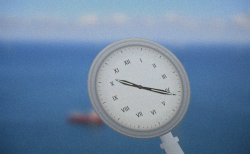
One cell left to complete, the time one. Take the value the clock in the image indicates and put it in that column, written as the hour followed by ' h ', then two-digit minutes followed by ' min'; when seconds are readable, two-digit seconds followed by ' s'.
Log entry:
10 h 21 min
